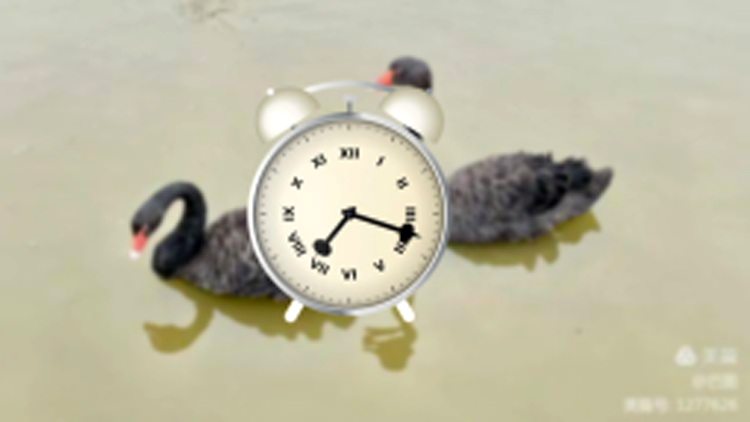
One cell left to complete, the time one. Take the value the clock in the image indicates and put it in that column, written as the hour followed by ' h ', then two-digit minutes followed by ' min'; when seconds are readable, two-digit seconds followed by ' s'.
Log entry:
7 h 18 min
